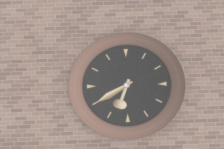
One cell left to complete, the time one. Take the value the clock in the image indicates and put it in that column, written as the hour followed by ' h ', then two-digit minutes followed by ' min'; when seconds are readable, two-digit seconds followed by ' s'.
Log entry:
6 h 40 min
